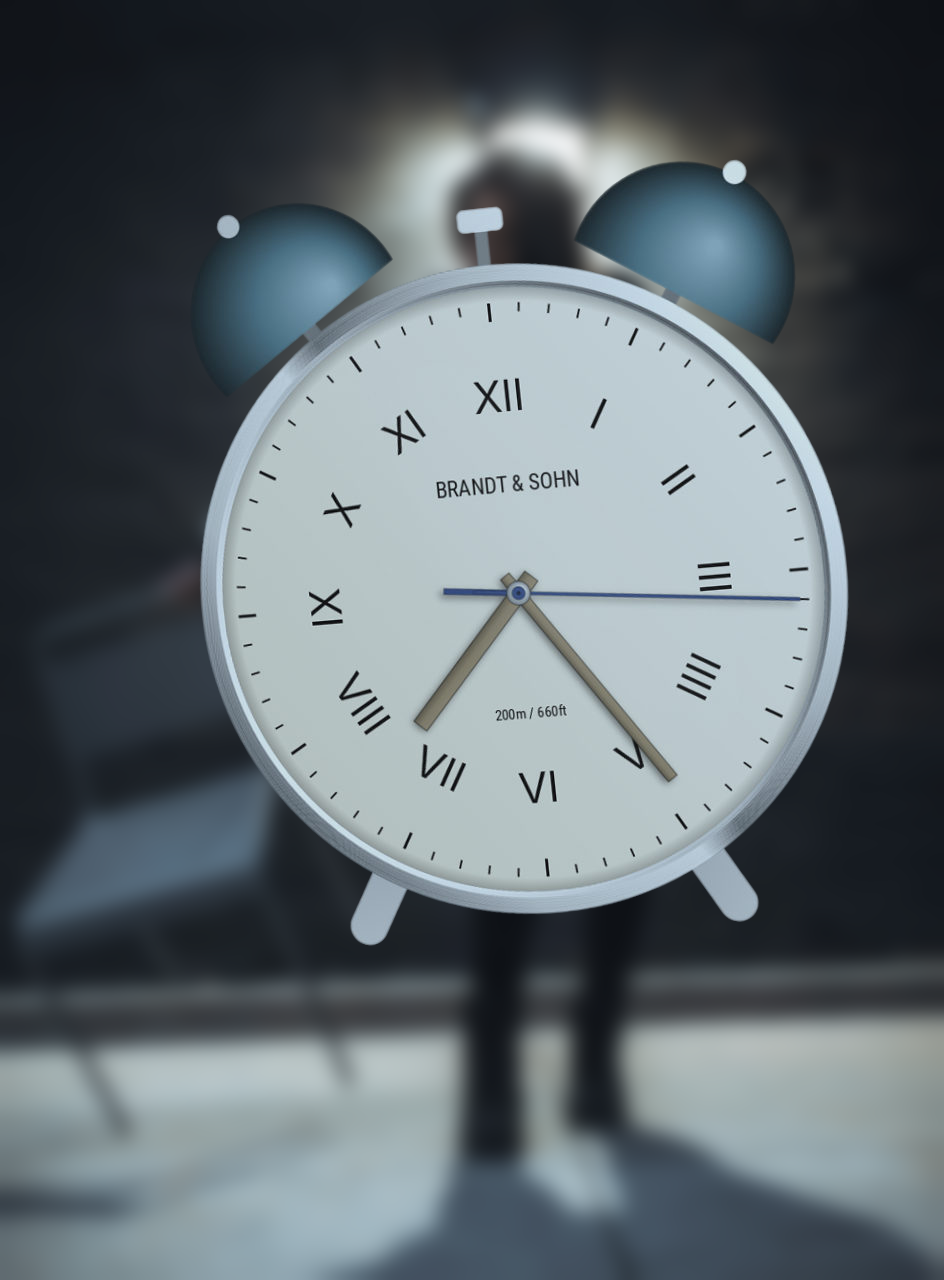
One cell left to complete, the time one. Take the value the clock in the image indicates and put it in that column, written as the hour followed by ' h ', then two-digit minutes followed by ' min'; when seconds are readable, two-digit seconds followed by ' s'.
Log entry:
7 h 24 min 16 s
